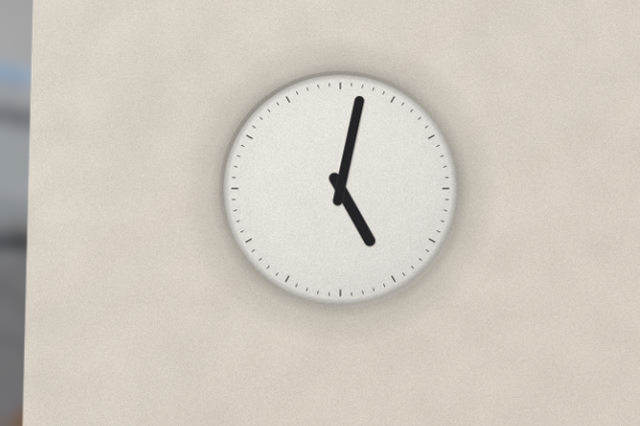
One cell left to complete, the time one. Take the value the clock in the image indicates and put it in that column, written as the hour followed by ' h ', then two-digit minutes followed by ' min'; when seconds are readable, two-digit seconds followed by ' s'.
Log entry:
5 h 02 min
